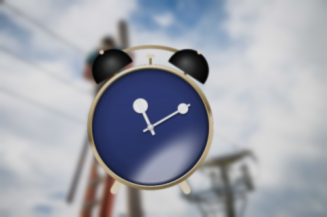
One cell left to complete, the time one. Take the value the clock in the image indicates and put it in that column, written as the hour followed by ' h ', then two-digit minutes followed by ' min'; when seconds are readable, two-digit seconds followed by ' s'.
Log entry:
11 h 10 min
